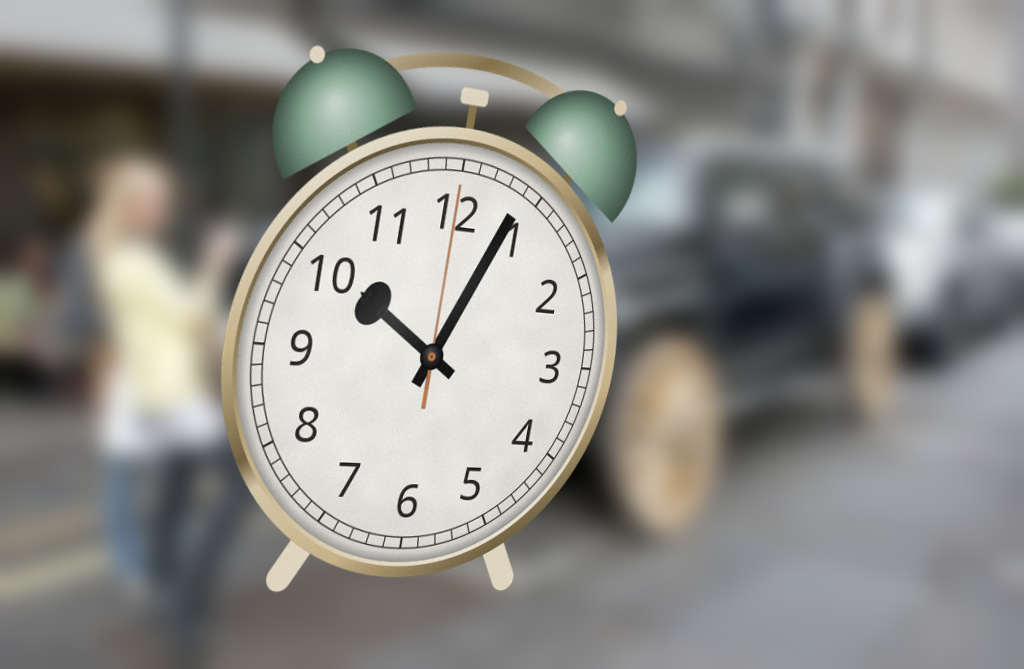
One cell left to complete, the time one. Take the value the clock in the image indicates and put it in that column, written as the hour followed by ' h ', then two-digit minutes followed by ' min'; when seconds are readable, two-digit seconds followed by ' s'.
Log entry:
10 h 04 min 00 s
